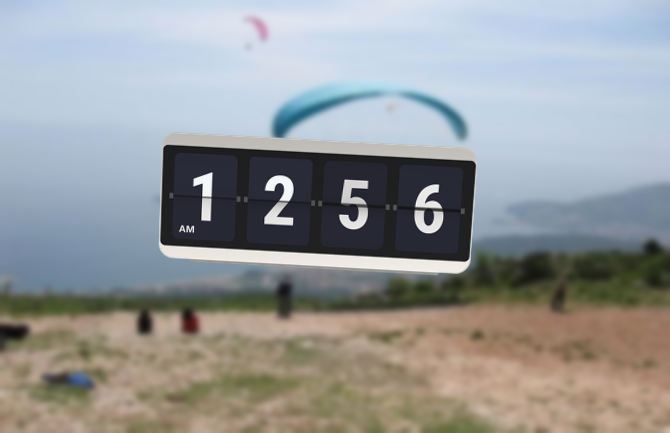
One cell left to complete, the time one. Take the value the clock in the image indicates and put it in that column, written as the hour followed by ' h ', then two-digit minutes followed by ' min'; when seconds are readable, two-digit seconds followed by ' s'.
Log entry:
12 h 56 min
